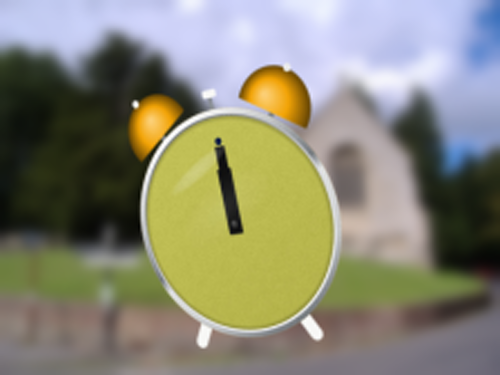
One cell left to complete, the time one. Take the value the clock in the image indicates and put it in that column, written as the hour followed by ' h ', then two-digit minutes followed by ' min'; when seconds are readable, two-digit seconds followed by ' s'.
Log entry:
12 h 00 min
